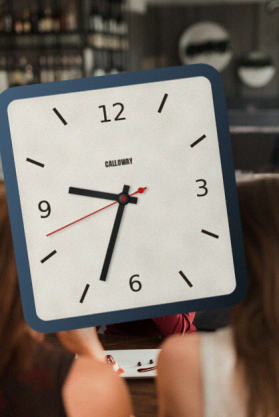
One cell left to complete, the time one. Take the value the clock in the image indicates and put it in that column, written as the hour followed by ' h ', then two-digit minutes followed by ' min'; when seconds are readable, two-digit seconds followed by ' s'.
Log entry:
9 h 33 min 42 s
